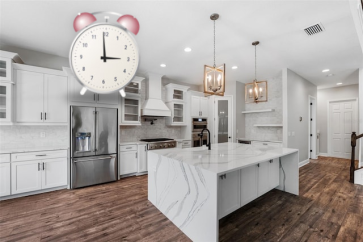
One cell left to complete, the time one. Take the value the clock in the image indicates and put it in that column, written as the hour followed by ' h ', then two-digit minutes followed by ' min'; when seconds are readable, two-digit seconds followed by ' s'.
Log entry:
2 h 59 min
